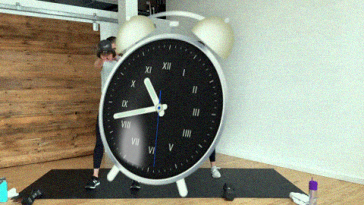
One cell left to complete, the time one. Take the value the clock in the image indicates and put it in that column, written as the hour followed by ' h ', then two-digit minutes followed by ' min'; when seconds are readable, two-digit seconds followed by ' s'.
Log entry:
10 h 42 min 29 s
